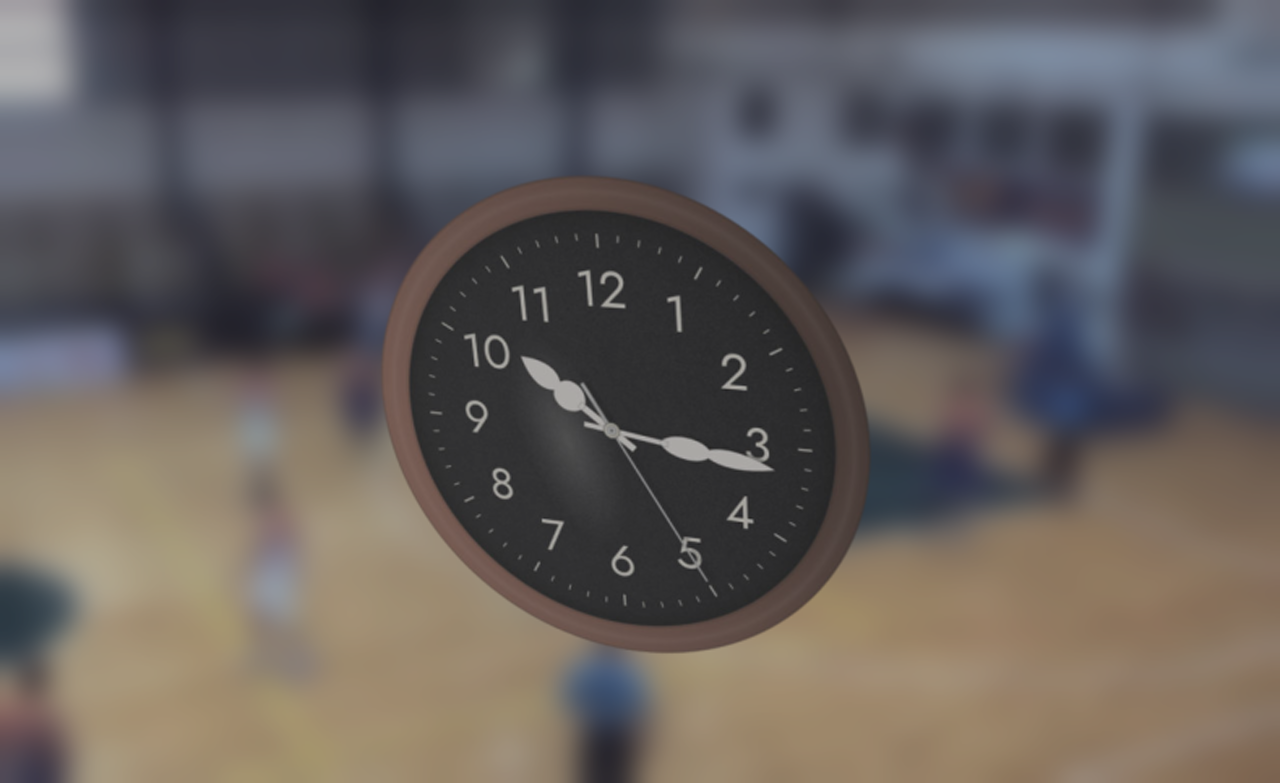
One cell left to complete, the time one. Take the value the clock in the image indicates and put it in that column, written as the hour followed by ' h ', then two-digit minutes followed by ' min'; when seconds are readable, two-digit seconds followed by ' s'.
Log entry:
10 h 16 min 25 s
